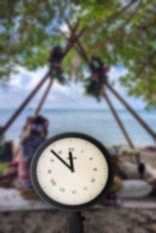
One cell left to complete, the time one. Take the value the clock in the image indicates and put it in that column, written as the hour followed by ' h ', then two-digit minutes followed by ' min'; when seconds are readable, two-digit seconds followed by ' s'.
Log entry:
11 h 53 min
